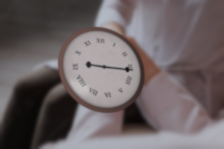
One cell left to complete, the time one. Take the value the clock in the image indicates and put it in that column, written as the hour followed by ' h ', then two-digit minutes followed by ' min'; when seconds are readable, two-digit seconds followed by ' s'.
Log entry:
9 h 16 min
